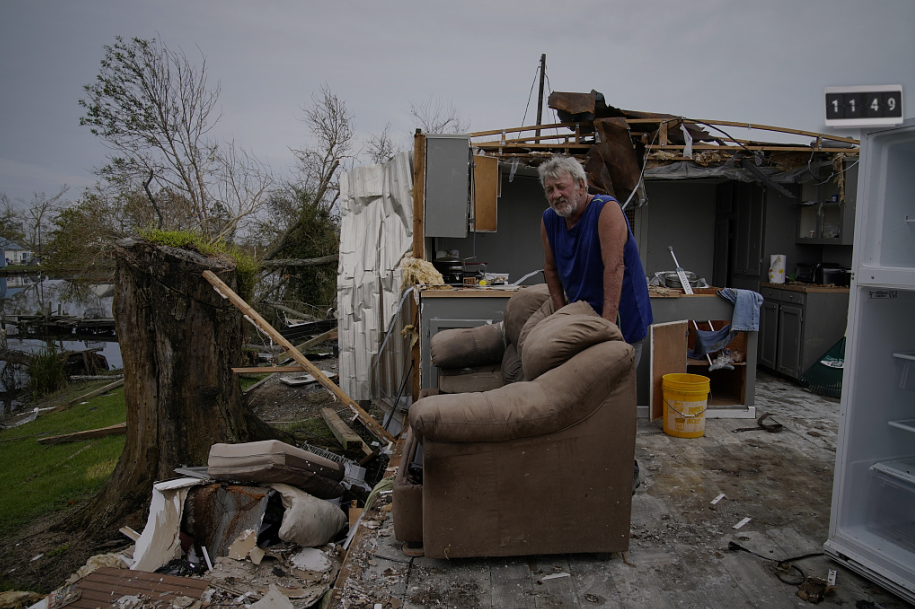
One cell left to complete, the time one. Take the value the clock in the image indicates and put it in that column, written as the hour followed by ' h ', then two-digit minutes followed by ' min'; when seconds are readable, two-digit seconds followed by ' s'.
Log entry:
11 h 49 min
